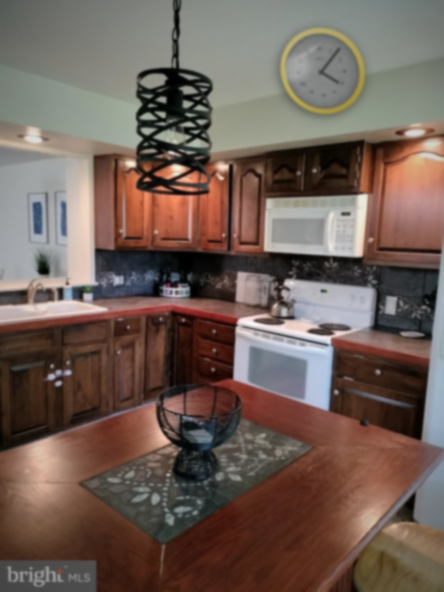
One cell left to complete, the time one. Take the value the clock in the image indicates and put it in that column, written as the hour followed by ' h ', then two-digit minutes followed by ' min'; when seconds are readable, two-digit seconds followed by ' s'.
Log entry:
4 h 07 min
